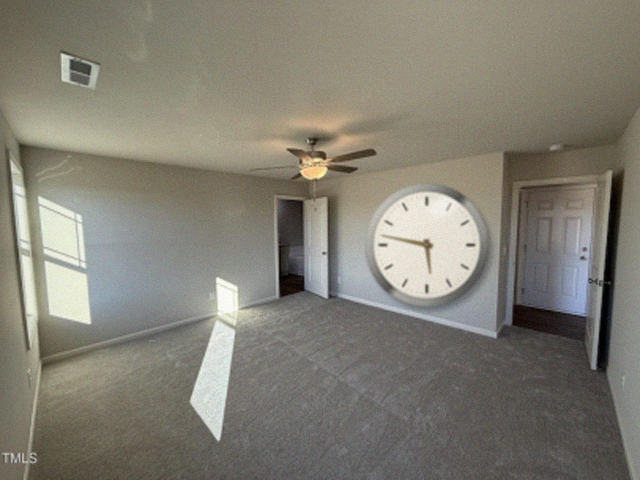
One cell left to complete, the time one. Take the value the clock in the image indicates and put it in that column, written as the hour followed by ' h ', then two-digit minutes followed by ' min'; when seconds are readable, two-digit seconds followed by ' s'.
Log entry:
5 h 47 min
